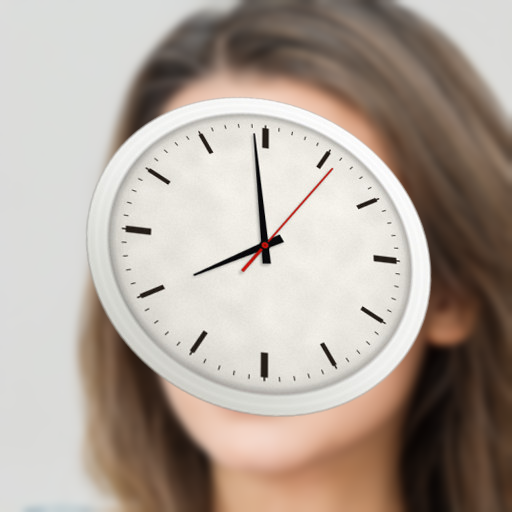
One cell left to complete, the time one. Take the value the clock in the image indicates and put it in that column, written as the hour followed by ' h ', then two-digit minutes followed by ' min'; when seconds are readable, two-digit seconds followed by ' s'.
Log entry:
7 h 59 min 06 s
